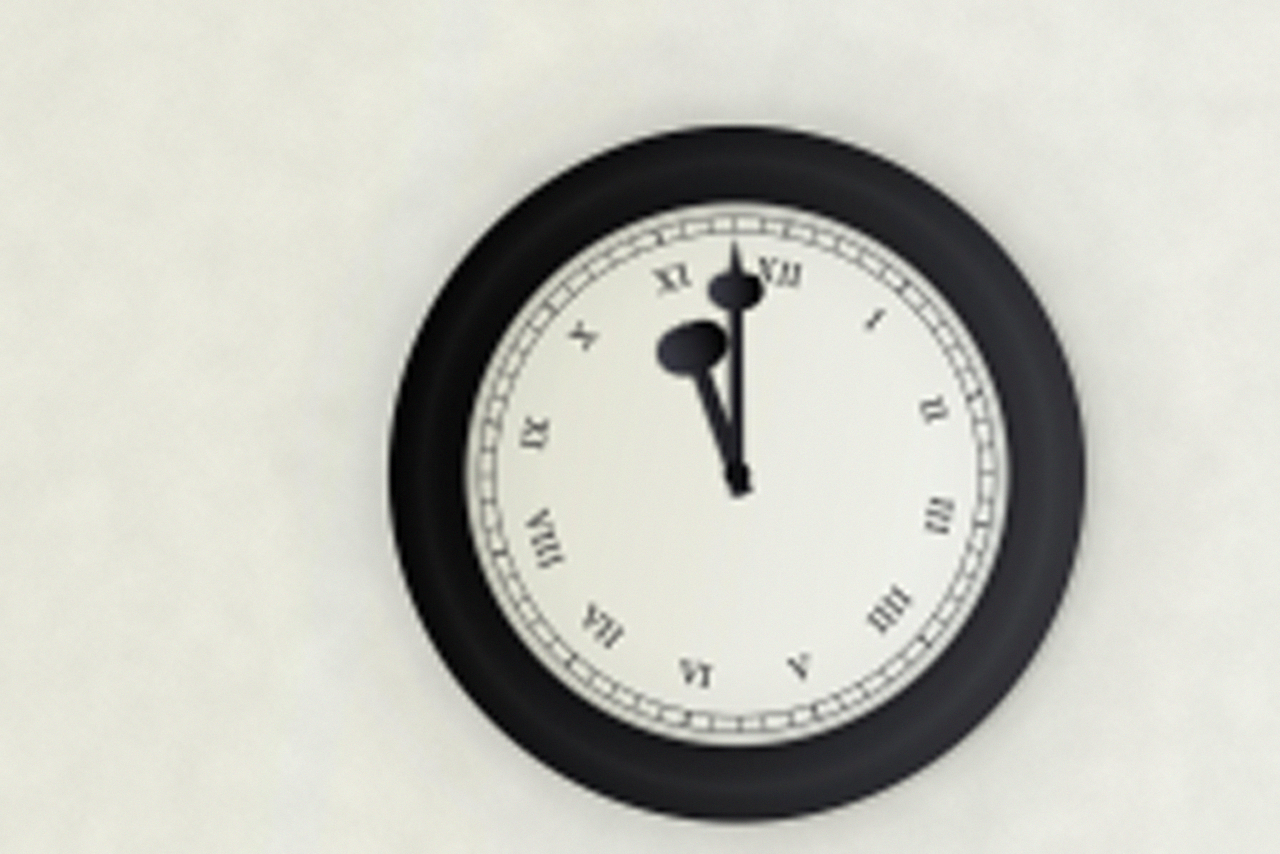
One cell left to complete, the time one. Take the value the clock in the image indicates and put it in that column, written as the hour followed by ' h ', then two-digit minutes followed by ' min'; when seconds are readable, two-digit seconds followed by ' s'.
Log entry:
10 h 58 min
